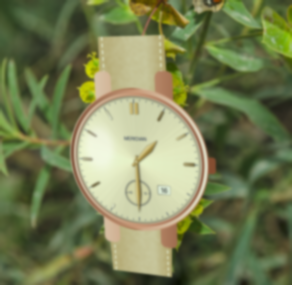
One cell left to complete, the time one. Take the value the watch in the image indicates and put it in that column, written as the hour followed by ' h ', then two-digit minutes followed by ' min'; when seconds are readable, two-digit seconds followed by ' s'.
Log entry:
1 h 30 min
